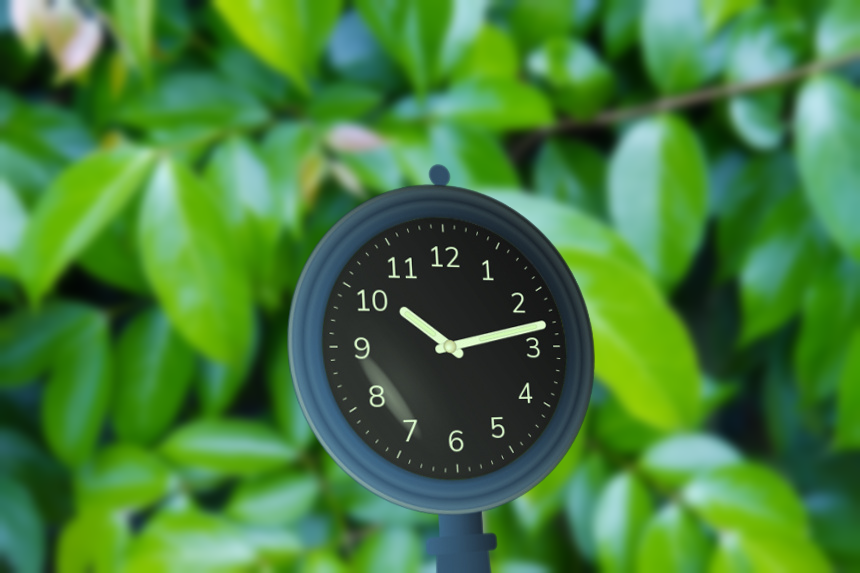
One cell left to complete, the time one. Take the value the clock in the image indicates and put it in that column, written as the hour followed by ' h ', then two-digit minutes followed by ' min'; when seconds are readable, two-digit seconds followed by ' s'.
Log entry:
10 h 13 min
